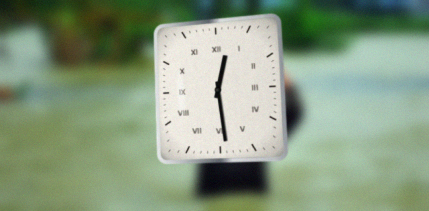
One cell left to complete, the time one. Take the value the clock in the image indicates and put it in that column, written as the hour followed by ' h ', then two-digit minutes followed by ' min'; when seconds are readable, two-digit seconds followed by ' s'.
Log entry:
12 h 29 min
